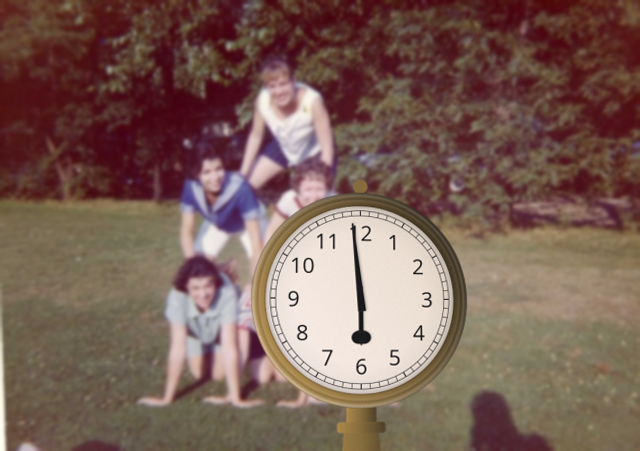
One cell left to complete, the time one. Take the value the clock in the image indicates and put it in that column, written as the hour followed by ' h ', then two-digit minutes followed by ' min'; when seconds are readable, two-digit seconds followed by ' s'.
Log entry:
5 h 59 min
